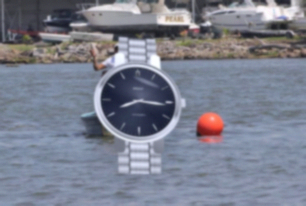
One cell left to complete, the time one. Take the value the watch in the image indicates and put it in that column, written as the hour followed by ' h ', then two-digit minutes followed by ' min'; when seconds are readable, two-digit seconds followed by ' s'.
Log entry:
8 h 16 min
